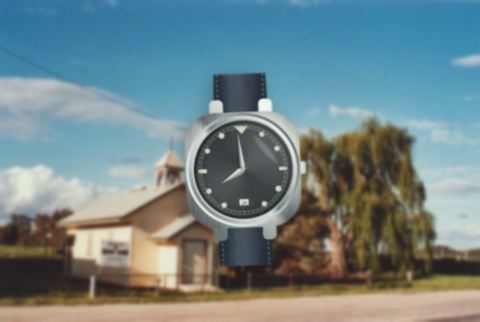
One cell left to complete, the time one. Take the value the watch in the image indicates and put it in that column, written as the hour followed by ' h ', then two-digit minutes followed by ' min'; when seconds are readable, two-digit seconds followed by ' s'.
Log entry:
7 h 59 min
